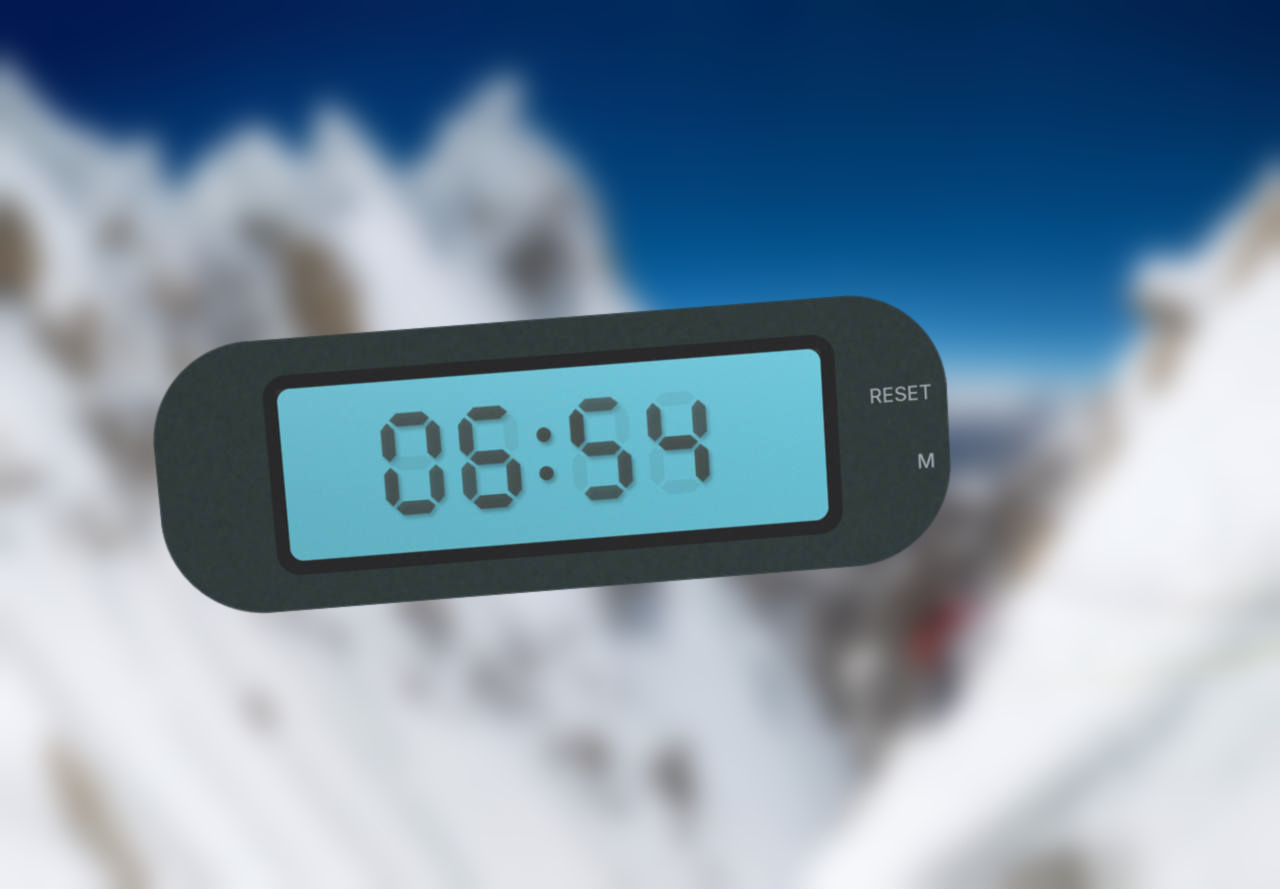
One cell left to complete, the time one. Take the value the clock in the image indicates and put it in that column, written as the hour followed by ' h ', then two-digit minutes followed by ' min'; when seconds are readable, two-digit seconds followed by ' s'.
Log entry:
6 h 54 min
